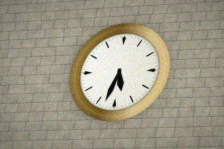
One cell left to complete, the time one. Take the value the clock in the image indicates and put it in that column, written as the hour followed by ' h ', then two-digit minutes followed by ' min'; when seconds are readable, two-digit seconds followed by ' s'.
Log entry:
5 h 33 min
